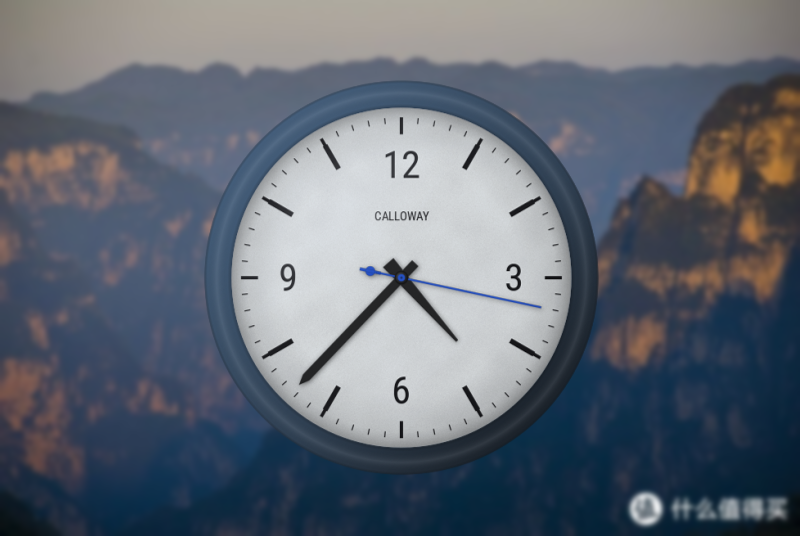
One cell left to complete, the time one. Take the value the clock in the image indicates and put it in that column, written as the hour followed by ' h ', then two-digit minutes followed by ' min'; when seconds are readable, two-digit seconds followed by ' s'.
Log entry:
4 h 37 min 17 s
